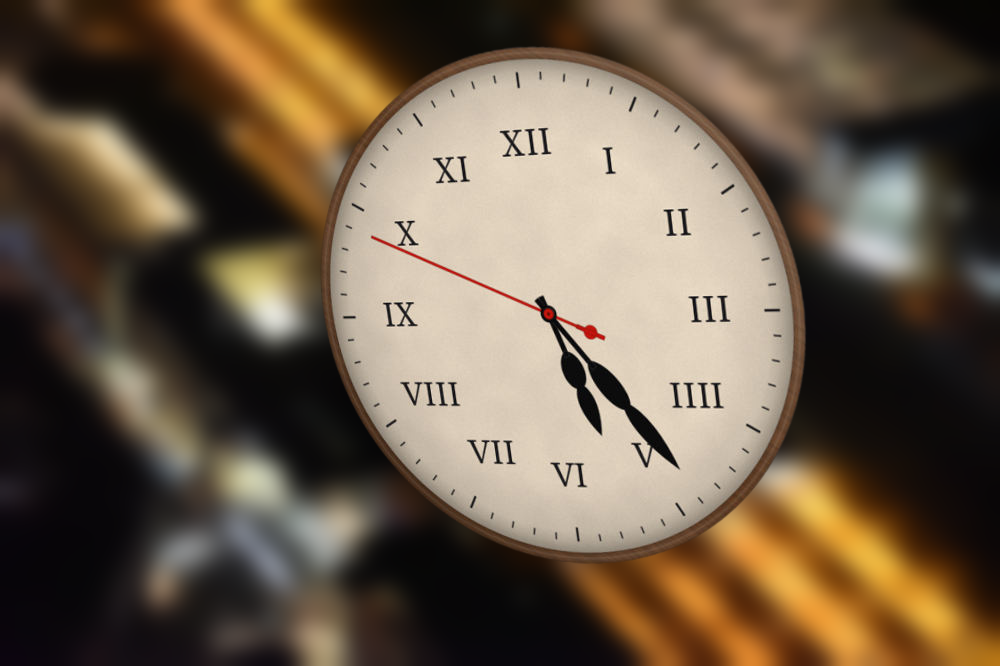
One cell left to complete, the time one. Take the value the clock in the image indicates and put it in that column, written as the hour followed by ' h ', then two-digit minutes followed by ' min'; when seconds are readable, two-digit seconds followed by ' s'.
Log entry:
5 h 23 min 49 s
